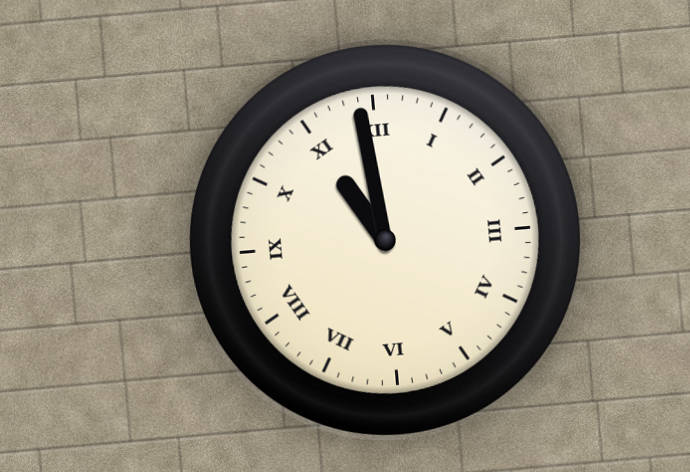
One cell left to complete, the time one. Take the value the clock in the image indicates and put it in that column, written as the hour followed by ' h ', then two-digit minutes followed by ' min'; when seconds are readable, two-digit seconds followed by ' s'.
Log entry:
10 h 59 min
